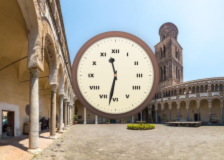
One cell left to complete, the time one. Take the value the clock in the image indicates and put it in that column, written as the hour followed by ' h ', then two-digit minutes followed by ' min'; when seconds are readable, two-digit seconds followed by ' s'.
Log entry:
11 h 32 min
